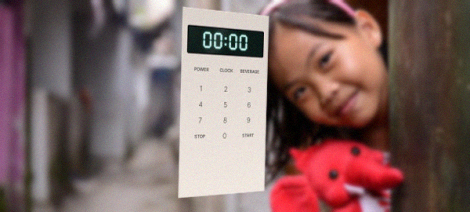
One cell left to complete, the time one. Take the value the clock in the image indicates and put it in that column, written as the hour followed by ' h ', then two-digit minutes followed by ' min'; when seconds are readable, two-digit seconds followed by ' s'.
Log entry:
0 h 00 min
